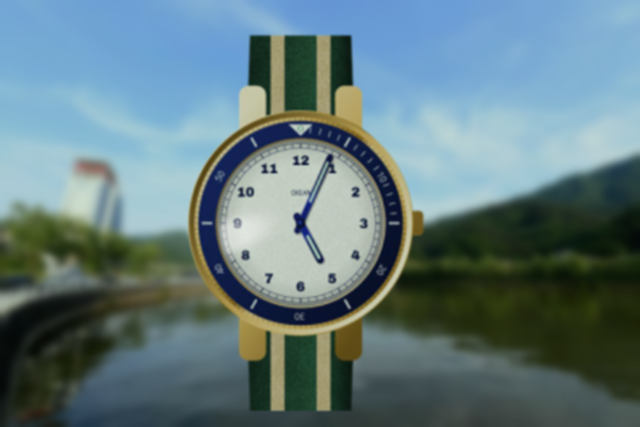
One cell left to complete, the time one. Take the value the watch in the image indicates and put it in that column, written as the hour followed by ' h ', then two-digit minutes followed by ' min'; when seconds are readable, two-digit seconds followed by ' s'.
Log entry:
5 h 04 min
